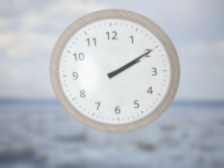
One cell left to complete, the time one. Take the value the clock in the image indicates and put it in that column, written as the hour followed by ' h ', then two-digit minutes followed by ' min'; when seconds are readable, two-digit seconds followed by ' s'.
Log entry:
2 h 10 min
